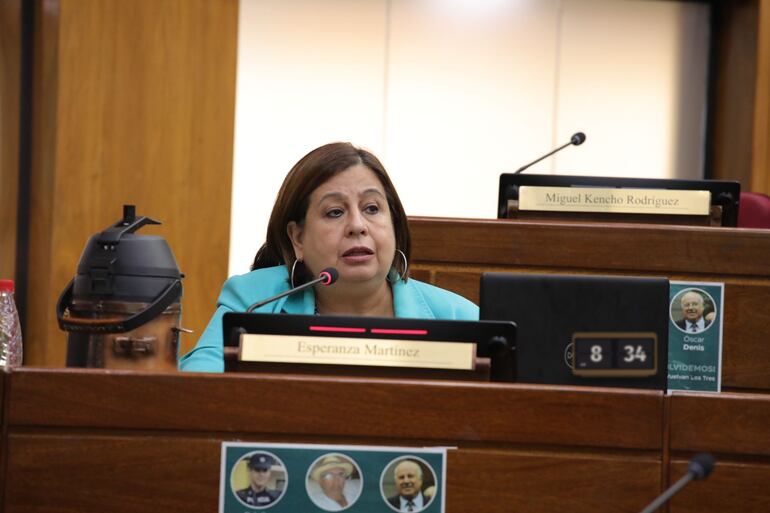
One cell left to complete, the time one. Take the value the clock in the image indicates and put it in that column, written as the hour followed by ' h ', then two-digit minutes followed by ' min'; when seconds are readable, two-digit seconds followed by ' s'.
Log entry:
8 h 34 min
